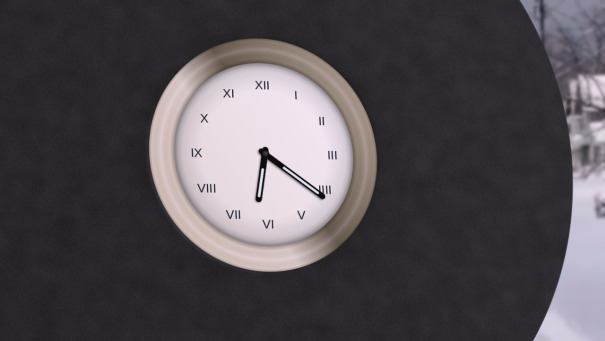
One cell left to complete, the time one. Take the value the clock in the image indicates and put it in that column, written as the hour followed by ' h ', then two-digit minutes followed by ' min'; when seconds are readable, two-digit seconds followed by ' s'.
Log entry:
6 h 21 min
